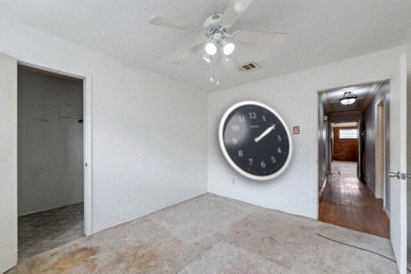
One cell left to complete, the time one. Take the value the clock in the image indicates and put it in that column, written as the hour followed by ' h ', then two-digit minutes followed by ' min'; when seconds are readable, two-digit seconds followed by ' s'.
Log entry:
2 h 10 min
